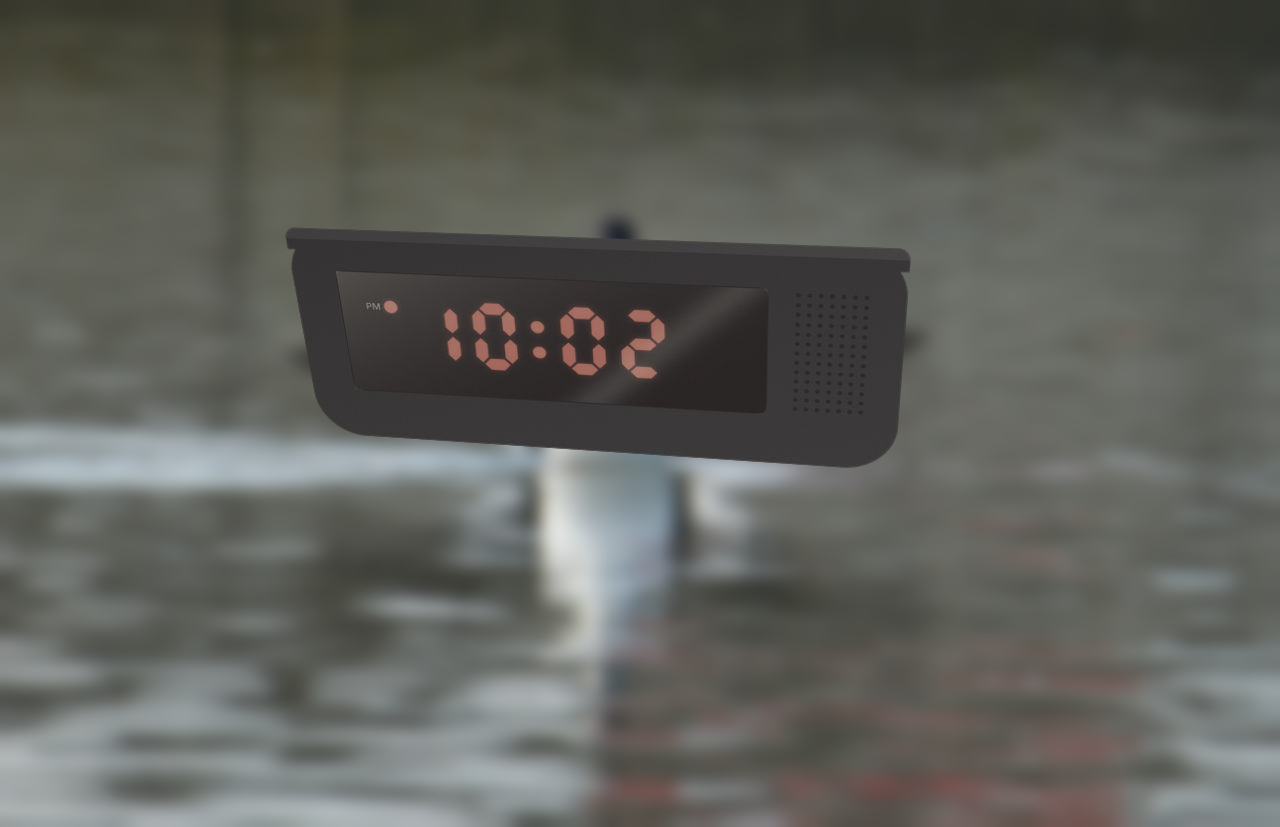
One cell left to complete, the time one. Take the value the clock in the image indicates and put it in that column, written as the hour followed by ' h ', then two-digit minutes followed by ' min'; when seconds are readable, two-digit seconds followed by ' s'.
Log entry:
10 h 02 min
